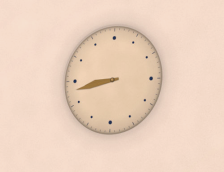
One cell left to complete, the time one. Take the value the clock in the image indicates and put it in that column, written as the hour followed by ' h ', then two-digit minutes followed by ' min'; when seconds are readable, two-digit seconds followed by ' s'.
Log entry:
8 h 43 min
